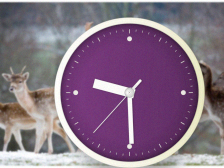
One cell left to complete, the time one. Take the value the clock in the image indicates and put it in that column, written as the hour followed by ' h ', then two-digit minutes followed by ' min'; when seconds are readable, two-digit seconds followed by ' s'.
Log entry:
9 h 29 min 37 s
